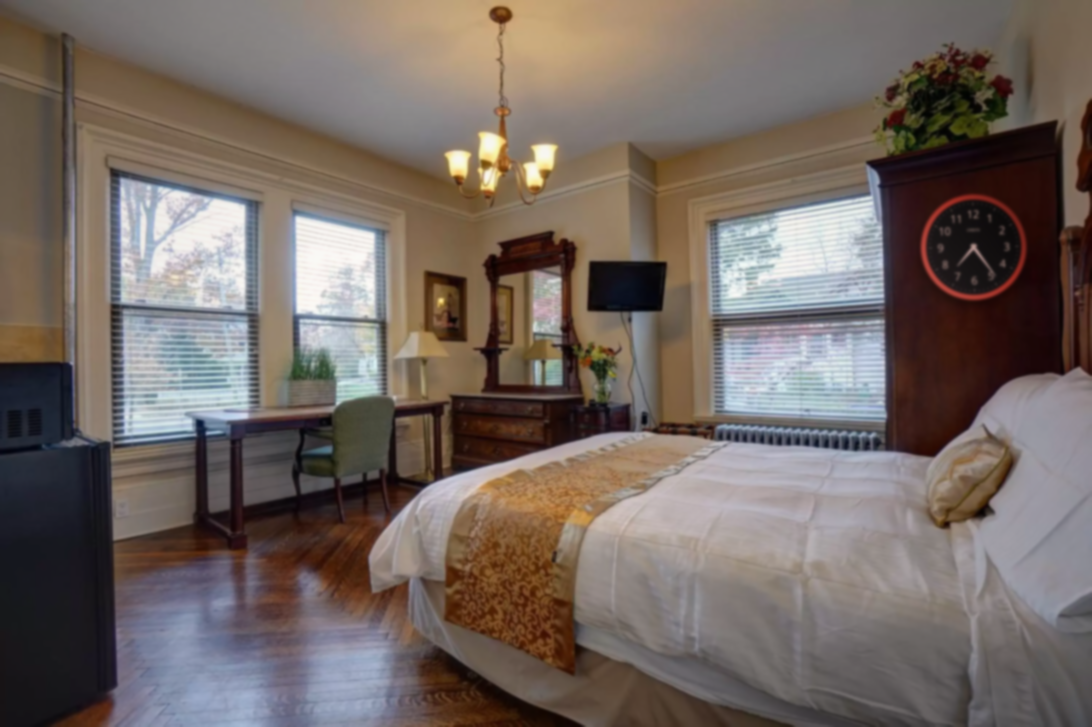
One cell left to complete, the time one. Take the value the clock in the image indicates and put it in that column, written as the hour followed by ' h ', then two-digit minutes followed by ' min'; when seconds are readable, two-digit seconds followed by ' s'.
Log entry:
7 h 24 min
